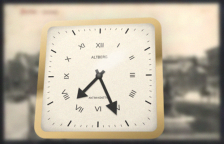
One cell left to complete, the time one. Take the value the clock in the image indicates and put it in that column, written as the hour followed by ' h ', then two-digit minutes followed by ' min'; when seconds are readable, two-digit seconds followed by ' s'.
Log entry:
7 h 26 min
